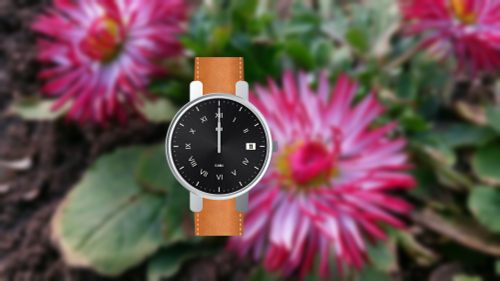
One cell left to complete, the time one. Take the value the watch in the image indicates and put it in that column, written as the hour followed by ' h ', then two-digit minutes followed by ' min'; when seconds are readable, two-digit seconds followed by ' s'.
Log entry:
12 h 00 min
